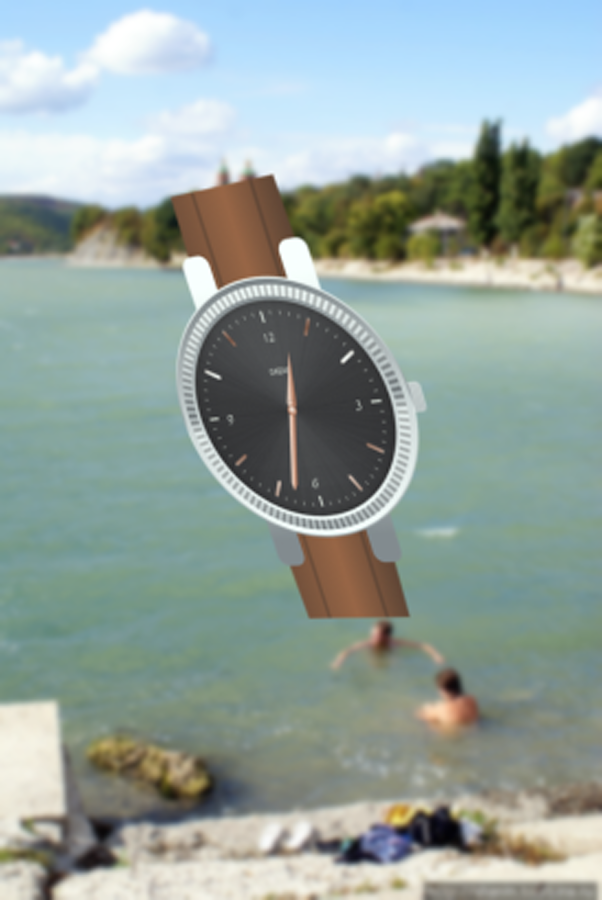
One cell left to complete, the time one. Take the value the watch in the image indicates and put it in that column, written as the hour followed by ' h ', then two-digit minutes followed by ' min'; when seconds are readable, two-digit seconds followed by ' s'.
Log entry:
12 h 33 min
